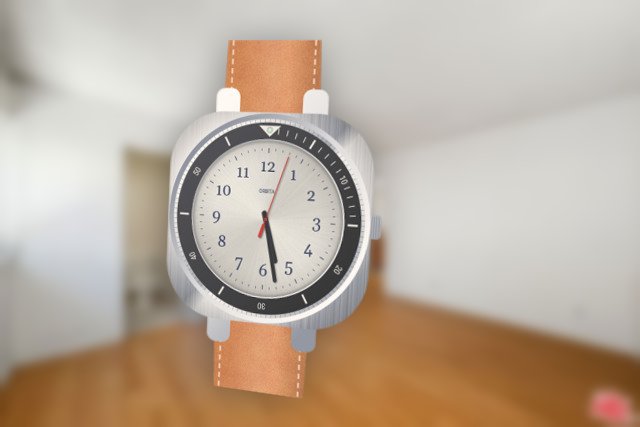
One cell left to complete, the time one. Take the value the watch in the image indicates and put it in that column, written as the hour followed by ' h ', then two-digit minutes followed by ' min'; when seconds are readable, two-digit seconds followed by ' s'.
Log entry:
5 h 28 min 03 s
